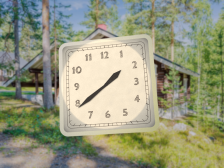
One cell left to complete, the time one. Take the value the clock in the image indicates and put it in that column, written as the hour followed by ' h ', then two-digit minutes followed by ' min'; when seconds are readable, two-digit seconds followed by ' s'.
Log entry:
1 h 39 min
